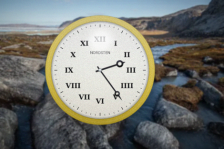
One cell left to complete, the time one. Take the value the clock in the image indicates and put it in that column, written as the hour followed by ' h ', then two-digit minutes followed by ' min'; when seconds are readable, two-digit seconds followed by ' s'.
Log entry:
2 h 24 min
